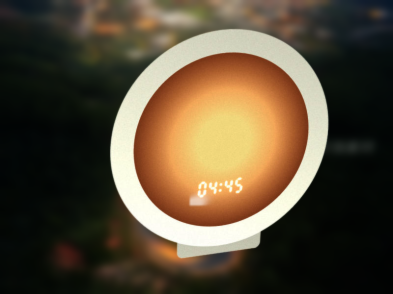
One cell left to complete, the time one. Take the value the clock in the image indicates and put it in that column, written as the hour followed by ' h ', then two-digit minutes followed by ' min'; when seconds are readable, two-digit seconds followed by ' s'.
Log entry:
4 h 45 min
